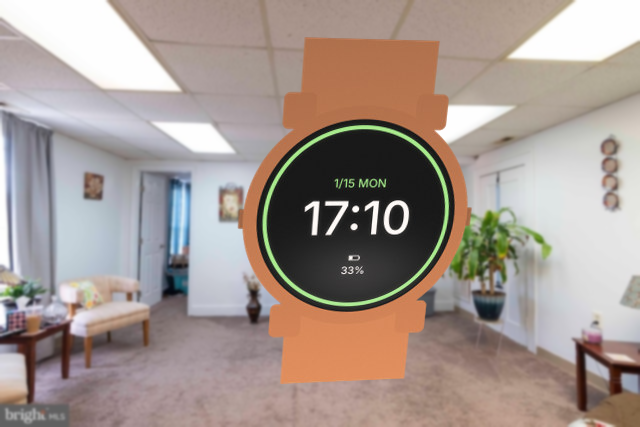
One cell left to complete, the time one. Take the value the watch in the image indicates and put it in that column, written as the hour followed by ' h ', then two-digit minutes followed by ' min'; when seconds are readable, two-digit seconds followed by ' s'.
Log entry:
17 h 10 min
